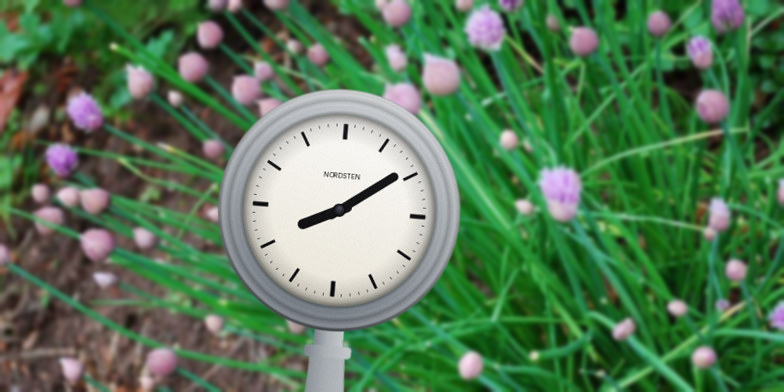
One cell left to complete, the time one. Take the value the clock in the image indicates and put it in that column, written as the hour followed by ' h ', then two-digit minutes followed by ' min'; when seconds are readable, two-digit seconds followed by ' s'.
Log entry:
8 h 09 min
